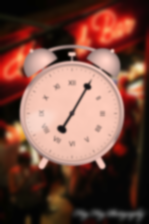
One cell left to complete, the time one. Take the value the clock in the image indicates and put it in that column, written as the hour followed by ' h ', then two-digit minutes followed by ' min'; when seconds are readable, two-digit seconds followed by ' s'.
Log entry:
7 h 05 min
